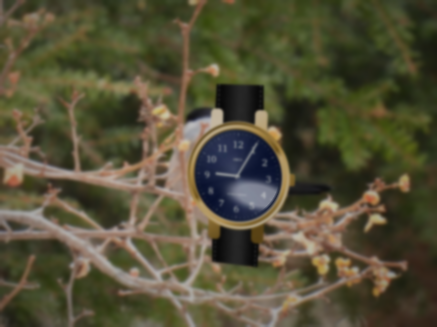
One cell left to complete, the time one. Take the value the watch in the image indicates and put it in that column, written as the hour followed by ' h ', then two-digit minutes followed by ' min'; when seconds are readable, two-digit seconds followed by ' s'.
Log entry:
9 h 05 min
